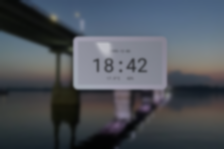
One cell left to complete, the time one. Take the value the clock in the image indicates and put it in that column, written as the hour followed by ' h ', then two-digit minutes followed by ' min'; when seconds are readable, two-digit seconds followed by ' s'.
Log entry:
18 h 42 min
